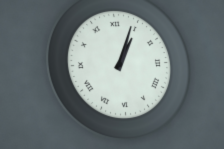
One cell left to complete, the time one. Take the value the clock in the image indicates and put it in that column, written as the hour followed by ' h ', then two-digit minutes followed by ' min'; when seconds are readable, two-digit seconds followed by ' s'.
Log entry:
1 h 04 min
